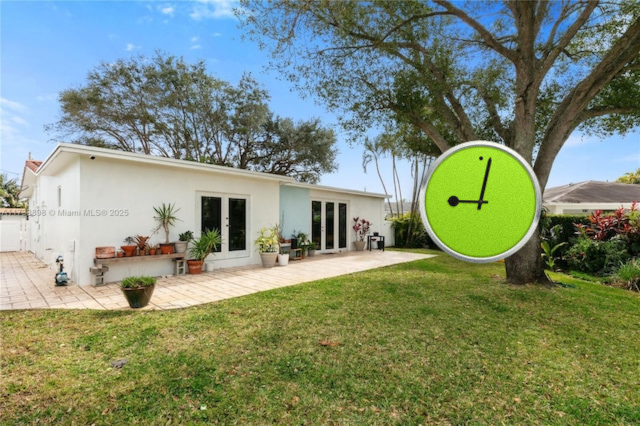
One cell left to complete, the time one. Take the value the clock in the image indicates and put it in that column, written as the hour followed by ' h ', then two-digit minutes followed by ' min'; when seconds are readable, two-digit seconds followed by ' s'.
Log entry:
9 h 02 min
